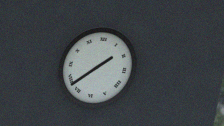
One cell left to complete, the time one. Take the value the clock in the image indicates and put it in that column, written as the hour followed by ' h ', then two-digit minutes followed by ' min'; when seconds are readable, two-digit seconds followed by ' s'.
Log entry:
1 h 38 min
